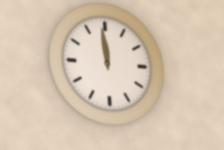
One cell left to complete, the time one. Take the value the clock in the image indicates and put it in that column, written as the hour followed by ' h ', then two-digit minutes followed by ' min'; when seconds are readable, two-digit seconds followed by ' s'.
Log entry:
11 h 59 min
